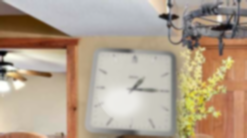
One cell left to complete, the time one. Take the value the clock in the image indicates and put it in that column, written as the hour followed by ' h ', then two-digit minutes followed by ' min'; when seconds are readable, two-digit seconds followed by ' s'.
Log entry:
1 h 15 min
